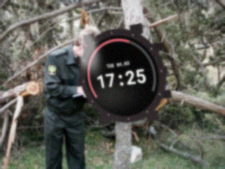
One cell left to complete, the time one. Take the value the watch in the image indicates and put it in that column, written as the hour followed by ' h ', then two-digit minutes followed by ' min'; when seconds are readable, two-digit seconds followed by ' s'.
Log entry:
17 h 25 min
